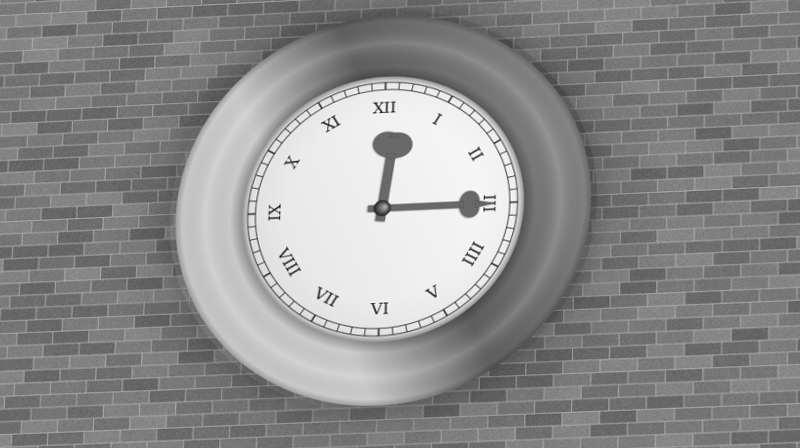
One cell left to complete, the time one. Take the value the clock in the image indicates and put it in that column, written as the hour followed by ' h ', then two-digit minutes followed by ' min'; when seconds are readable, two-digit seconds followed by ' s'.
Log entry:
12 h 15 min
